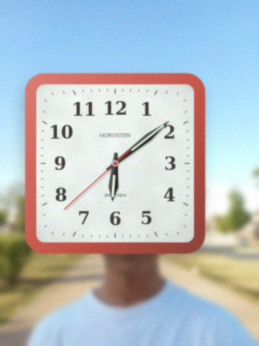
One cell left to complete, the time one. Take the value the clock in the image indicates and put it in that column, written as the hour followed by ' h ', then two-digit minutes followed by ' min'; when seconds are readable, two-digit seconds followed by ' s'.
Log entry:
6 h 08 min 38 s
